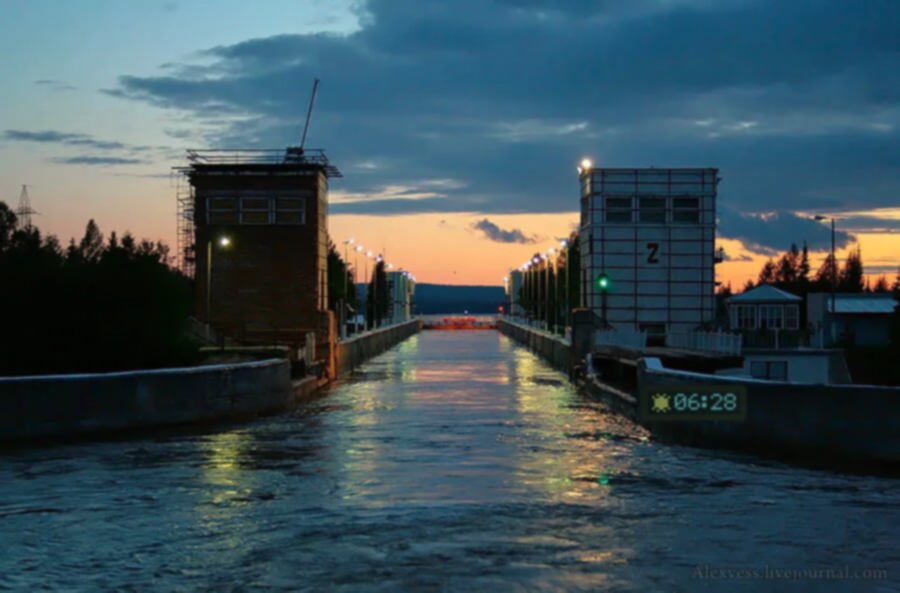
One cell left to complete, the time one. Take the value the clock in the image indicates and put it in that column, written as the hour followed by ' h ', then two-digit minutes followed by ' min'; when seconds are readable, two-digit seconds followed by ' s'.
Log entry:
6 h 28 min
